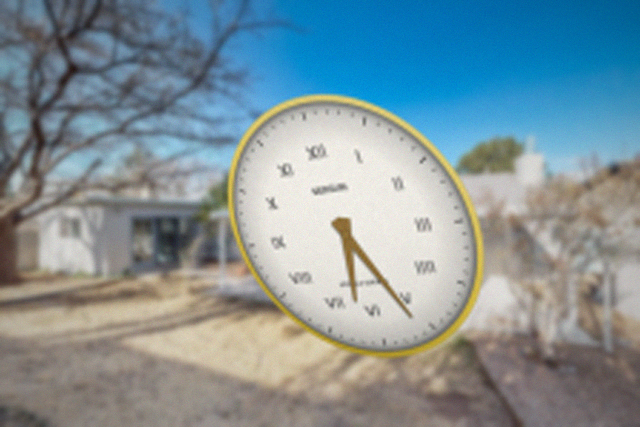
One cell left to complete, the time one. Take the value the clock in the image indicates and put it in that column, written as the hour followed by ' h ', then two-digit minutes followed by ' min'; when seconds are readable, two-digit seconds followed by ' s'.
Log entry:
6 h 26 min
